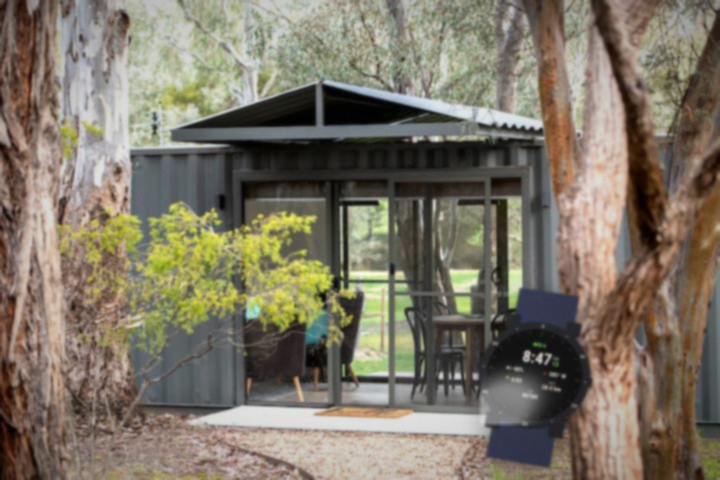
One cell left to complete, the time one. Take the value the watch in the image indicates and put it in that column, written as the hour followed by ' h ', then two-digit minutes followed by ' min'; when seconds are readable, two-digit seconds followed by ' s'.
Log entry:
8 h 47 min
